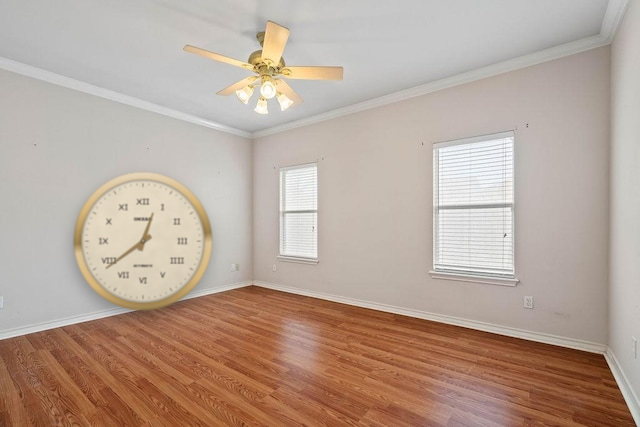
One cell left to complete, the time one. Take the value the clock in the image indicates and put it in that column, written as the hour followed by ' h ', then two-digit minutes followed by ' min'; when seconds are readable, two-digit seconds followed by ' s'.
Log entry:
12 h 39 min
